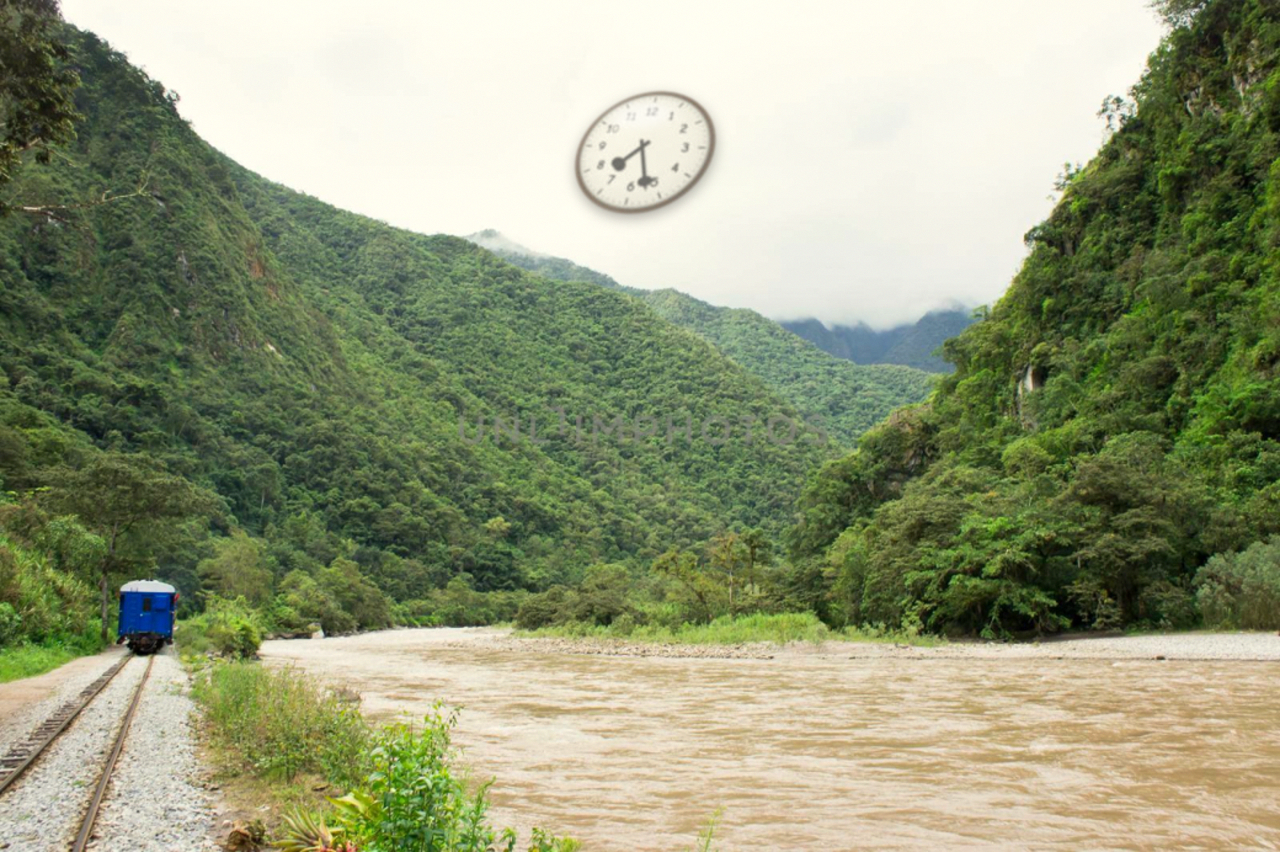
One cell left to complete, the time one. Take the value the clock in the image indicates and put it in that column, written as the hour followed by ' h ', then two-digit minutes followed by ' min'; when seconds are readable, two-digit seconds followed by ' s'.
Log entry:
7 h 27 min
